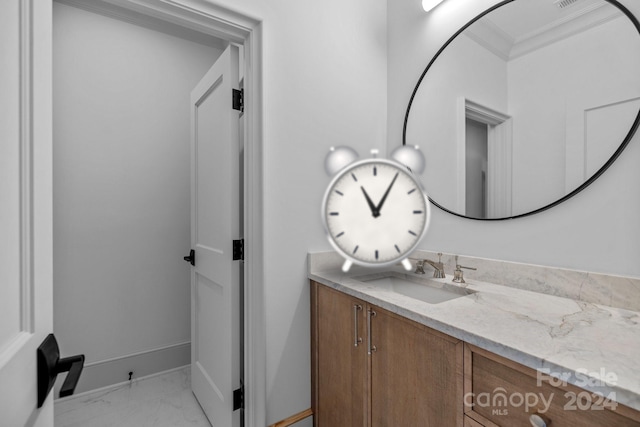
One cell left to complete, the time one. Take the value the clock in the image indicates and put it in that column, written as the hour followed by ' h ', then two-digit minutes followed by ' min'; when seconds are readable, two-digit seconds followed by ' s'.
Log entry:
11 h 05 min
